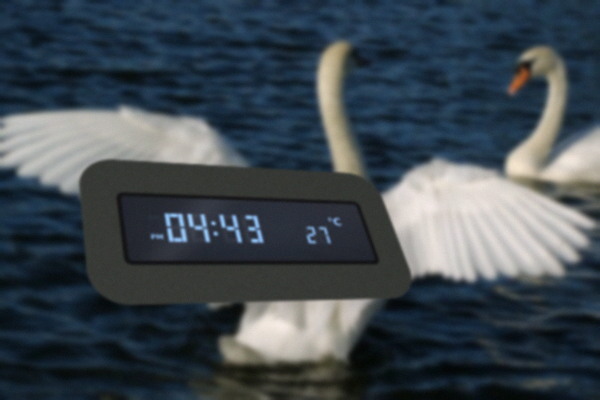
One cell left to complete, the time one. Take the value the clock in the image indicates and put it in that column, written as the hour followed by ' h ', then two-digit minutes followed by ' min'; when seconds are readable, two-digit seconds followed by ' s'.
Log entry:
4 h 43 min
